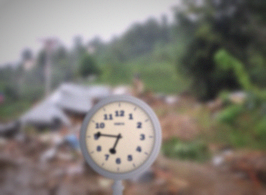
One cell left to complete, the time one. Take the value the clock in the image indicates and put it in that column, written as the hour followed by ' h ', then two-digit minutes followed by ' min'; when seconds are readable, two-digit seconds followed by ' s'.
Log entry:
6 h 46 min
